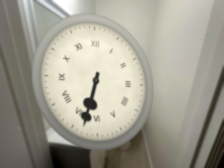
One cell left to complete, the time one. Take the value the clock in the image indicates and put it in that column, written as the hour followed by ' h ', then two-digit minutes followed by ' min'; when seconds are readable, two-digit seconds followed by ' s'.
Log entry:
6 h 33 min
